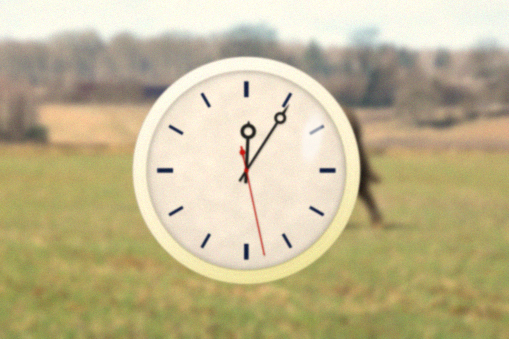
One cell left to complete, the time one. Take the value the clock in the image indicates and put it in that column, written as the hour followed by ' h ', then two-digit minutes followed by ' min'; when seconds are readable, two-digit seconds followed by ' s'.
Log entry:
12 h 05 min 28 s
